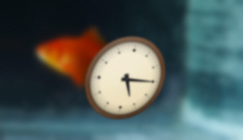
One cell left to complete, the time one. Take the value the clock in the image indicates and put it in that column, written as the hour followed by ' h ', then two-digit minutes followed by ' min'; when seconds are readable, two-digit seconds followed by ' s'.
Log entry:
5 h 15 min
